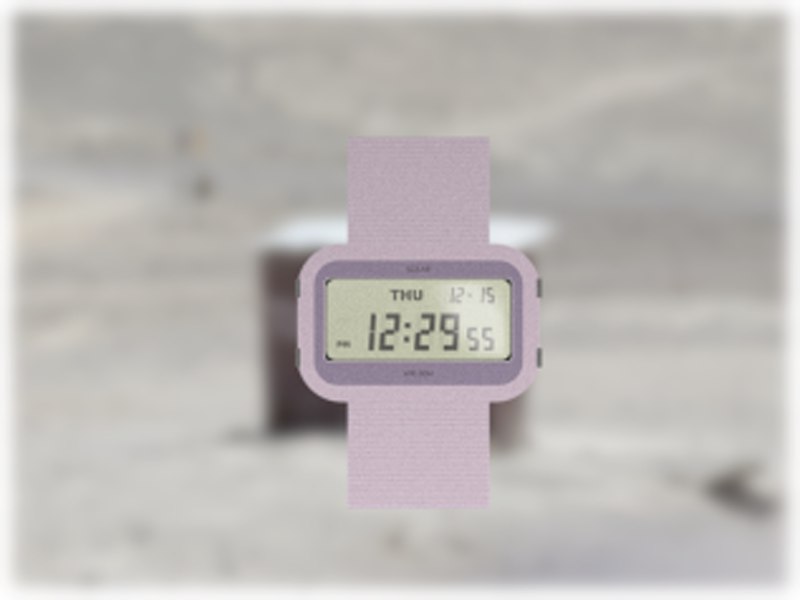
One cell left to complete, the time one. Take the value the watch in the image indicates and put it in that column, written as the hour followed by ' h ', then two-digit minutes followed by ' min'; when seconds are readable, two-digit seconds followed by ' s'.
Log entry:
12 h 29 min 55 s
